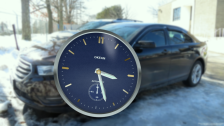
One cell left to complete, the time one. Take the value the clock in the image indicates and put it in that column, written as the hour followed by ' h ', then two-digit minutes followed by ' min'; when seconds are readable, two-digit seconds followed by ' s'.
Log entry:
3 h 27 min
